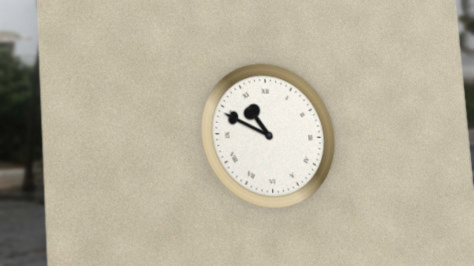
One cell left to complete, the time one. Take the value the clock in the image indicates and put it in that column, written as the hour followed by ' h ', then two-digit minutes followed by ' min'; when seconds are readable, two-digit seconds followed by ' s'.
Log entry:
10 h 49 min
